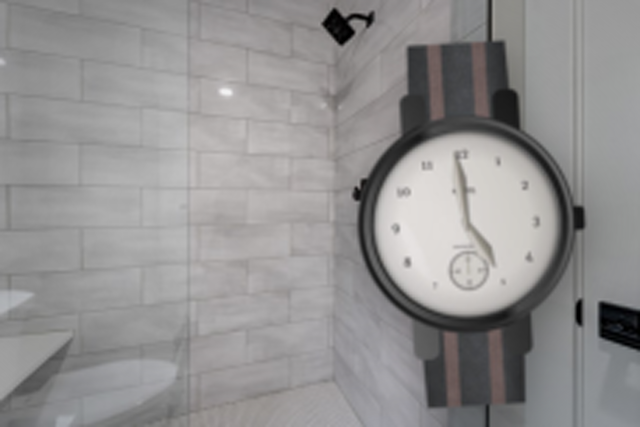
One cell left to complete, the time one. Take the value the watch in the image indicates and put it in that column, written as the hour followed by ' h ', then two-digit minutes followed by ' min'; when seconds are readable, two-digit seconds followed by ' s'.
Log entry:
4 h 59 min
